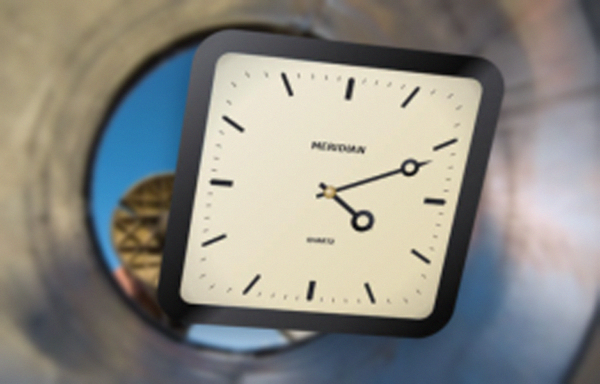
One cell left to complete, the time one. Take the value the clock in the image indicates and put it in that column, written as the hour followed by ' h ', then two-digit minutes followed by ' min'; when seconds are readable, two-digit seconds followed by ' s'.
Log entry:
4 h 11 min
